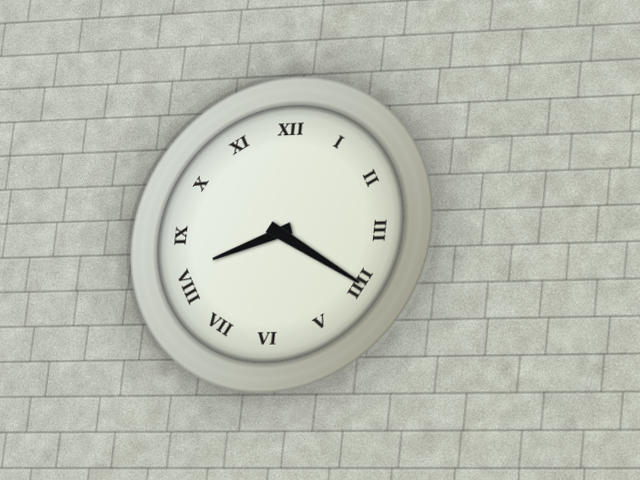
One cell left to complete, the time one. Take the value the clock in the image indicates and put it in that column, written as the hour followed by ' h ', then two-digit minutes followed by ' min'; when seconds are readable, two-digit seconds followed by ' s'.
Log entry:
8 h 20 min
